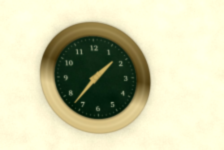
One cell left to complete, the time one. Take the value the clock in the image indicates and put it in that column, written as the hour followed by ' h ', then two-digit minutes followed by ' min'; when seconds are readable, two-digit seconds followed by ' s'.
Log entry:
1 h 37 min
